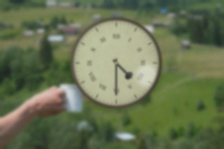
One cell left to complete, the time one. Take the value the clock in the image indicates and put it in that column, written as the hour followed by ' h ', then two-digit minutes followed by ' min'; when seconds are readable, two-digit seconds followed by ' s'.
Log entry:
4 h 30 min
